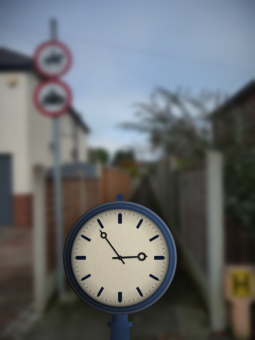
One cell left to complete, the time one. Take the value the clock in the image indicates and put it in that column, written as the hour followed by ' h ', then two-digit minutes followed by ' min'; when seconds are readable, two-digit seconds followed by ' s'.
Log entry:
2 h 54 min
